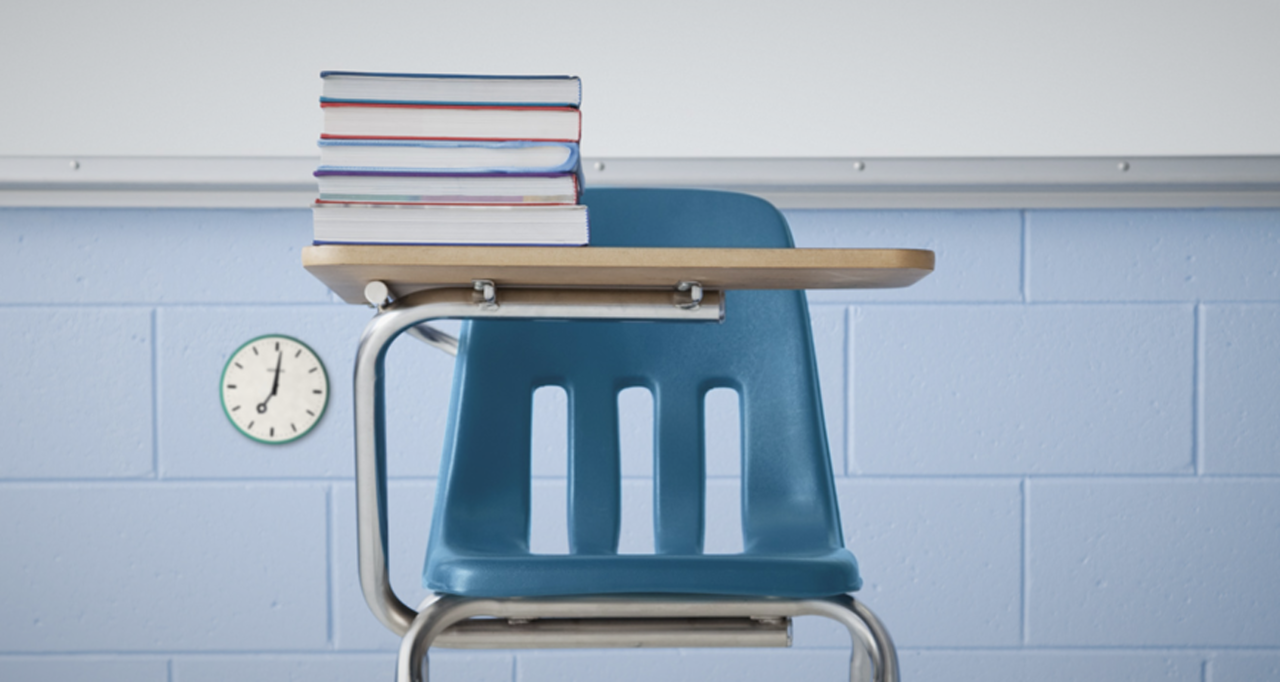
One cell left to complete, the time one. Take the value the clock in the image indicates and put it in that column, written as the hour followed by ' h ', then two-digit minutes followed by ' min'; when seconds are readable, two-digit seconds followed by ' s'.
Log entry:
7 h 01 min
